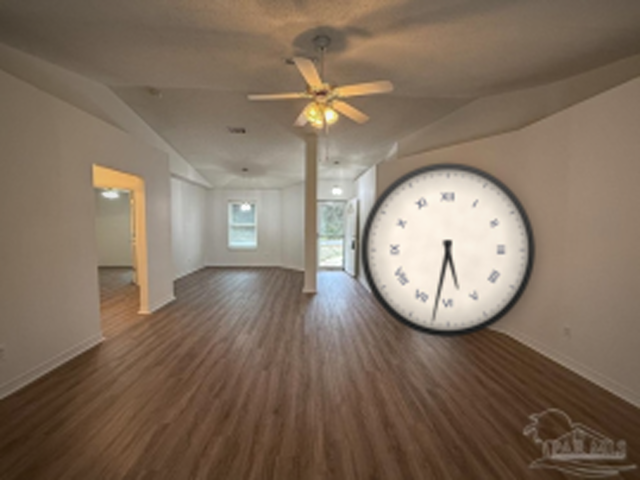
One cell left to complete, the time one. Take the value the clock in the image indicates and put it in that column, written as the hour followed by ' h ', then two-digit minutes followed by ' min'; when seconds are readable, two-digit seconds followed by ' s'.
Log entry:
5 h 32 min
